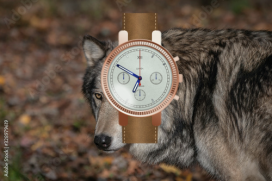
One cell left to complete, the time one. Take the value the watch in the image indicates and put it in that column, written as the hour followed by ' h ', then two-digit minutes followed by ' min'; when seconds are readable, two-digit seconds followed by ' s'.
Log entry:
6 h 50 min
